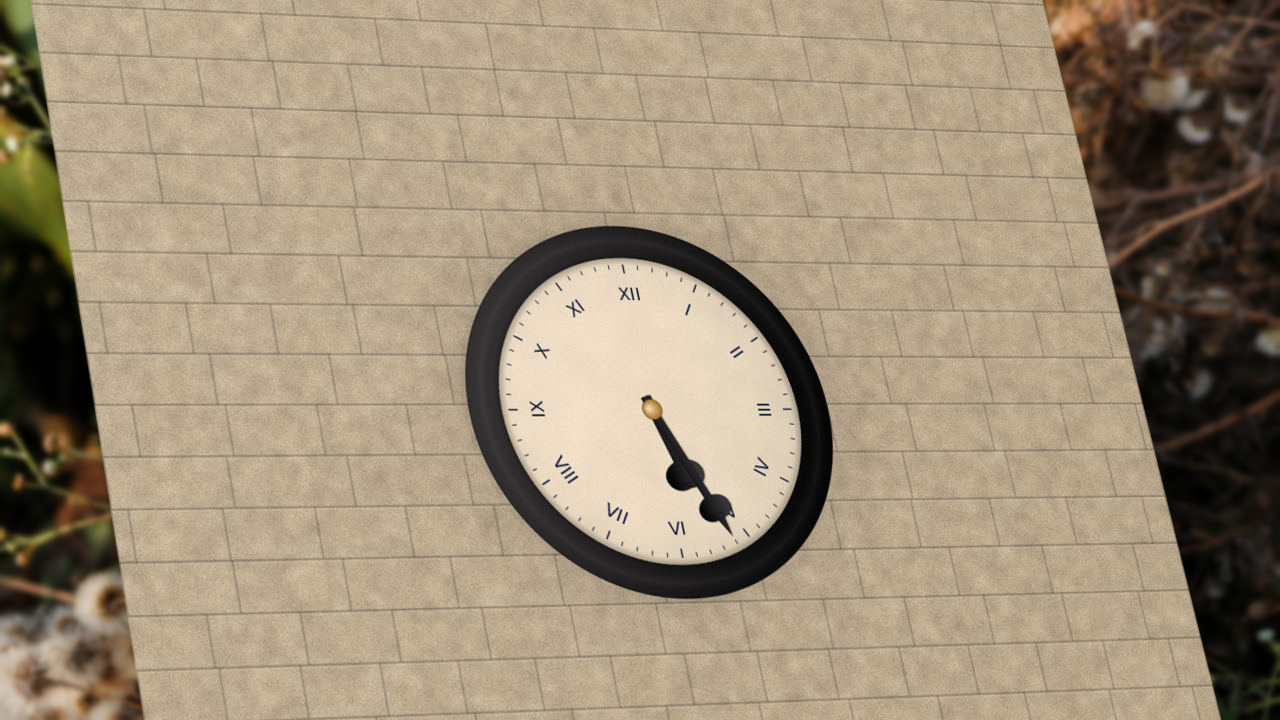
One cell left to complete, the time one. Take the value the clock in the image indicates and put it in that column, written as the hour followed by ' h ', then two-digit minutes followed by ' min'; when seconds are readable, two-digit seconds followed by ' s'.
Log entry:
5 h 26 min
